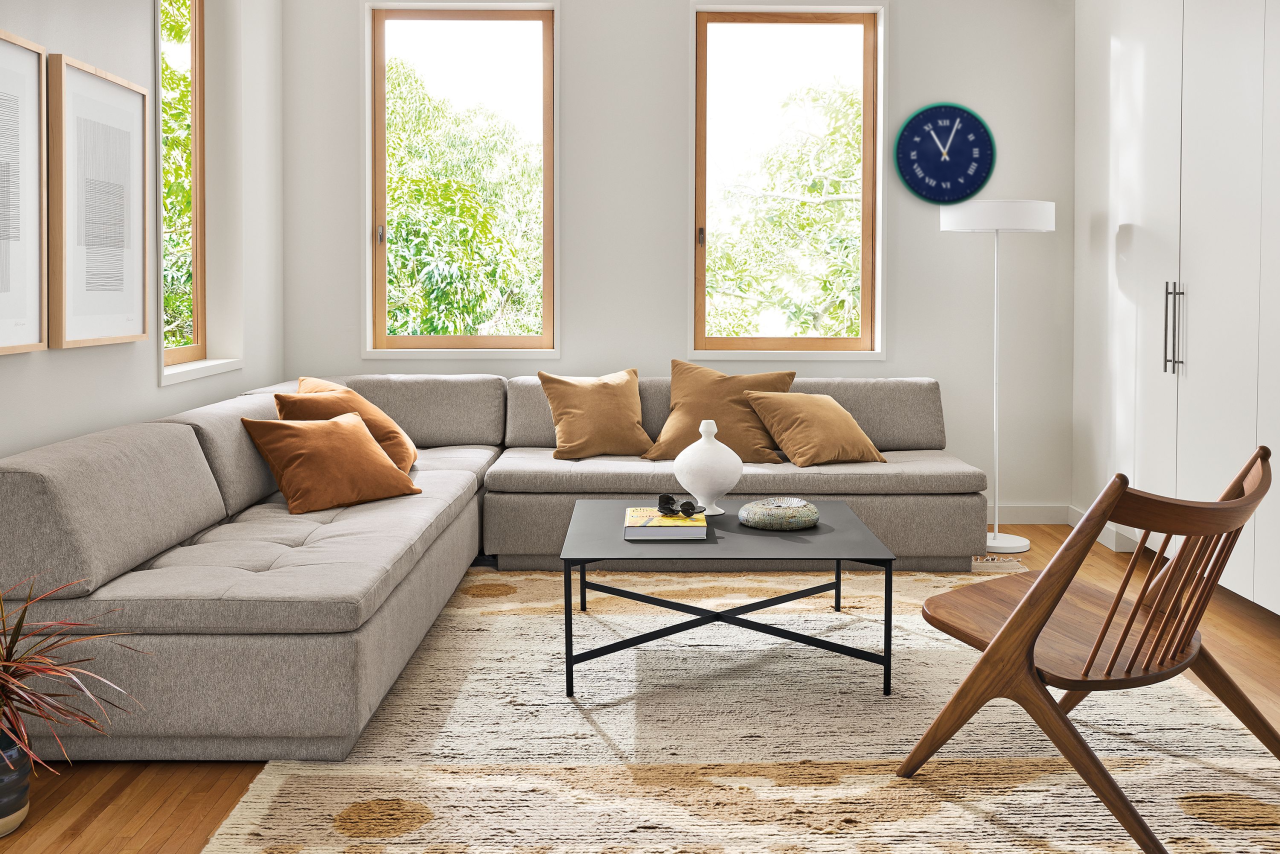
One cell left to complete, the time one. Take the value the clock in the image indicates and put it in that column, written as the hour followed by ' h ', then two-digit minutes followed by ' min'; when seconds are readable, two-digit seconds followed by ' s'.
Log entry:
11 h 04 min
